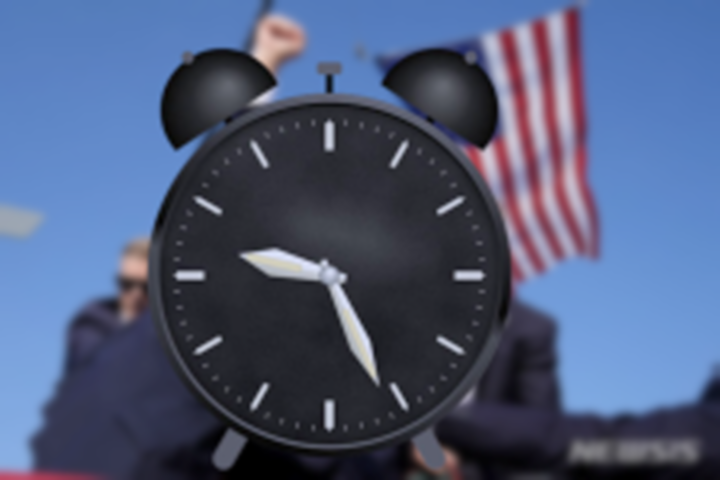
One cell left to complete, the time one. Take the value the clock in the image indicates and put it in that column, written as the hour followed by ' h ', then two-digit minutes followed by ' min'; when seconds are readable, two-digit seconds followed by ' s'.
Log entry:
9 h 26 min
